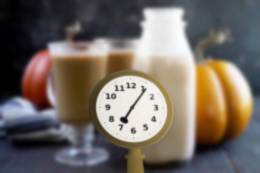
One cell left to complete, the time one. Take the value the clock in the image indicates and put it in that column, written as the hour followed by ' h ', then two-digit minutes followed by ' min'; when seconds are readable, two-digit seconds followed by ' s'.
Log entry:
7 h 06 min
